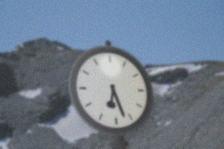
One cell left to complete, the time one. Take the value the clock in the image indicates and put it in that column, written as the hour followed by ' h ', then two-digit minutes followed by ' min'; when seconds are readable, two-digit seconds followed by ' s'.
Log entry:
6 h 27 min
